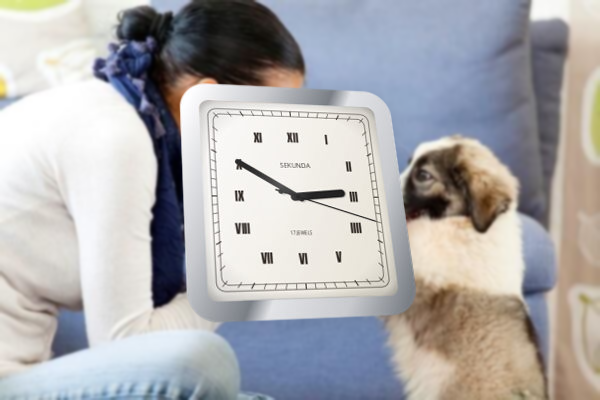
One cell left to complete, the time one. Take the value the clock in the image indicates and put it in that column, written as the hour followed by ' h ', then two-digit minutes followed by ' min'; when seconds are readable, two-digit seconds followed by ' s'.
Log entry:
2 h 50 min 18 s
